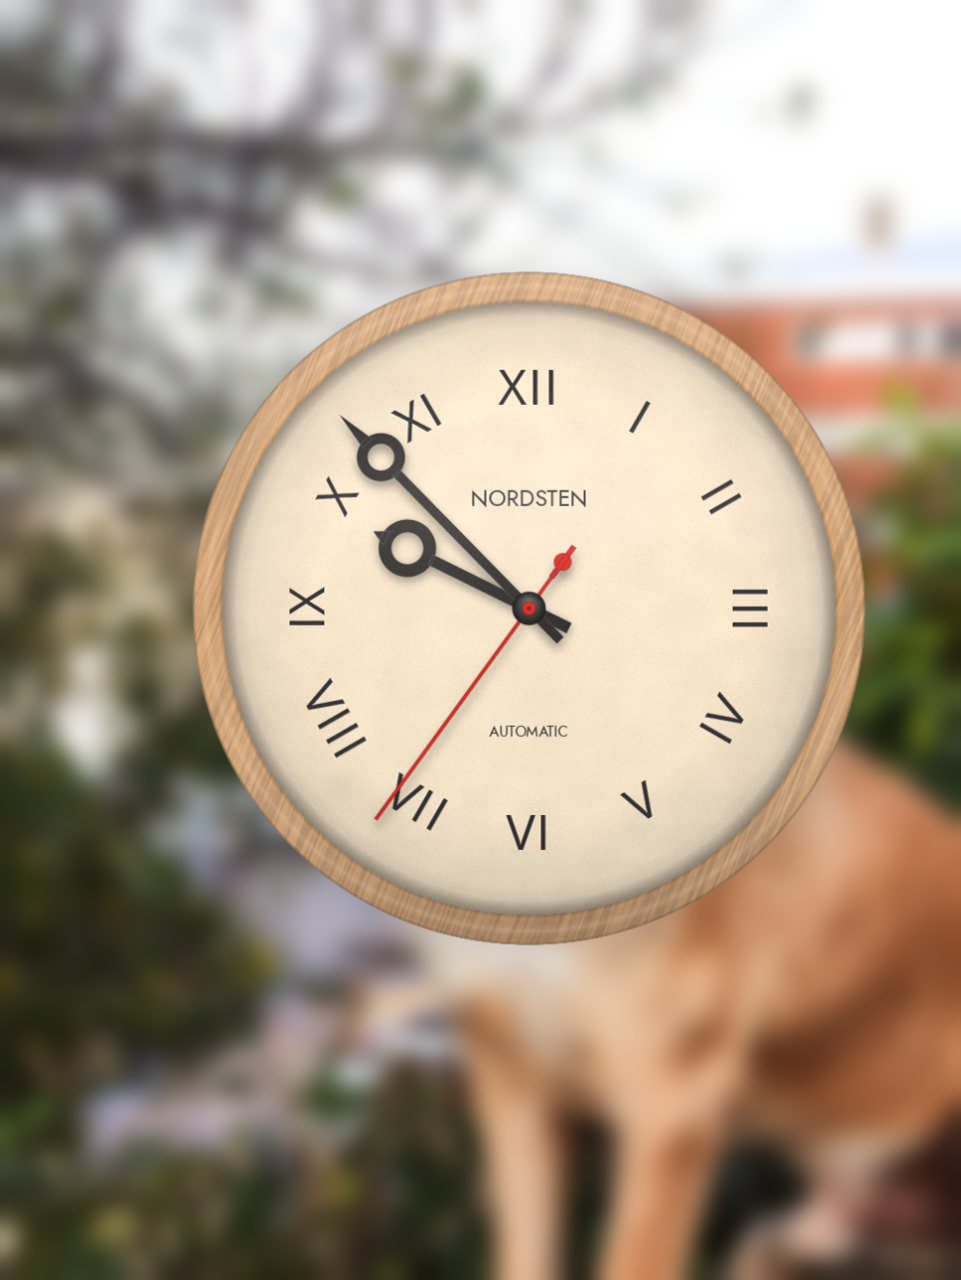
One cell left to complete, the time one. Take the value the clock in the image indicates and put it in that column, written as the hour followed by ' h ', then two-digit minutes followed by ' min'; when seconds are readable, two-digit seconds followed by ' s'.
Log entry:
9 h 52 min 36 s
